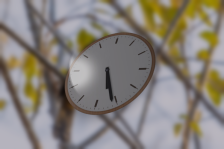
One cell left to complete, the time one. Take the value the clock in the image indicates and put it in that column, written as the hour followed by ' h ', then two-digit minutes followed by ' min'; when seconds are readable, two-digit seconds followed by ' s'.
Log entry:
5 h 26 min
